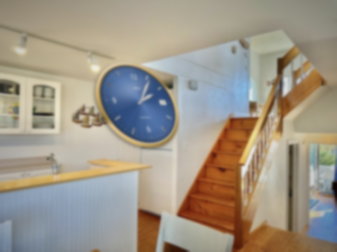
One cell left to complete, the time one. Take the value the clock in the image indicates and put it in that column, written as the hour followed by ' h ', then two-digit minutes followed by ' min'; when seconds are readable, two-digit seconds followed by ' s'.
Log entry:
2 h 06 min
